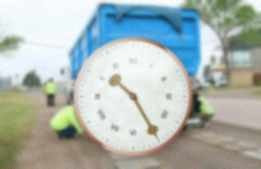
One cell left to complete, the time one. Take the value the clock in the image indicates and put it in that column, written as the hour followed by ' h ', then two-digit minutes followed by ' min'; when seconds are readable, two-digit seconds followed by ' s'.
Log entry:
10 h 25 min
